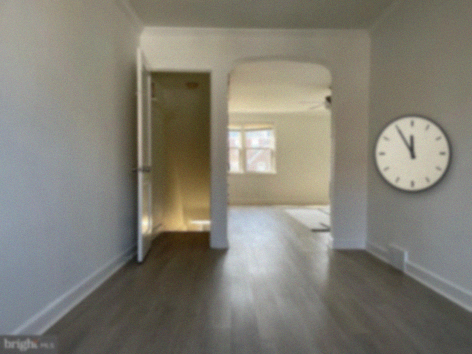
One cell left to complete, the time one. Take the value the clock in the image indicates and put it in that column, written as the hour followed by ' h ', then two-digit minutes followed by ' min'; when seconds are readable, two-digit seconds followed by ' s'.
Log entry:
11 h 55 min
